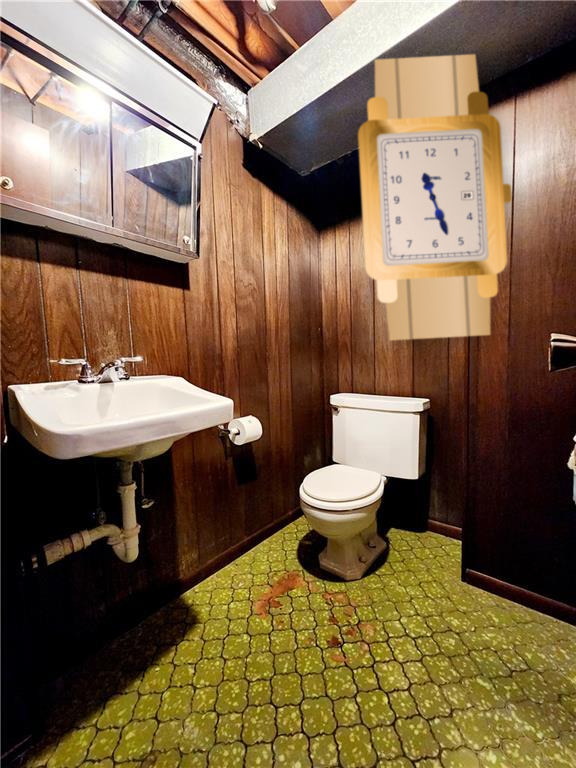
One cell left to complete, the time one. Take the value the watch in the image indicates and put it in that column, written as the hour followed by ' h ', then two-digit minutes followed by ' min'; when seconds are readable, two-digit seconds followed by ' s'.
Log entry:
11 h 27 min
